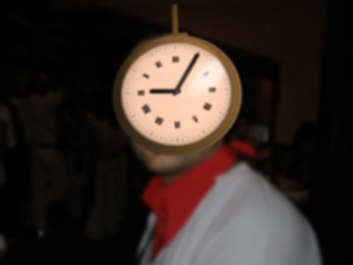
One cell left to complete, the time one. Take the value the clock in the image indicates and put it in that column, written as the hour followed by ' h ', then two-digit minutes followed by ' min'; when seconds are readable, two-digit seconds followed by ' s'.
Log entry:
9 h 05 min
